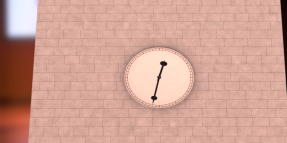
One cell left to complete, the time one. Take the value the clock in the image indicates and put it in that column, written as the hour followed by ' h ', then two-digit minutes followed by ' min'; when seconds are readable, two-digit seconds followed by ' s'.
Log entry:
12 h 32 min
